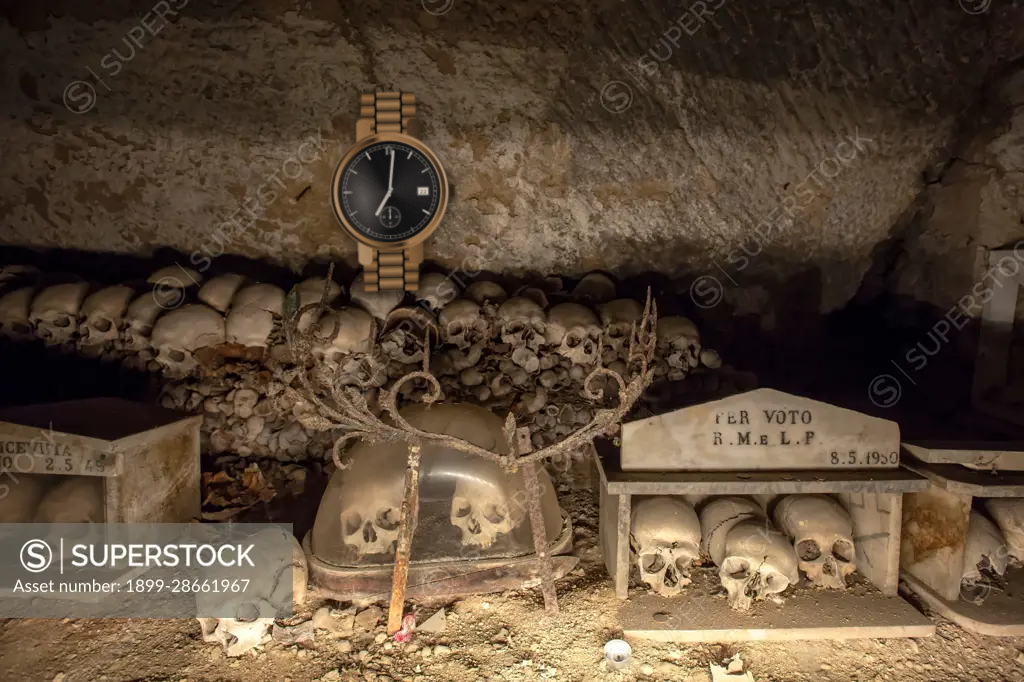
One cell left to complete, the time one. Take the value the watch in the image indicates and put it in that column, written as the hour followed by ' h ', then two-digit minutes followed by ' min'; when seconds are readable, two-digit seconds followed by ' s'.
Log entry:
7 h 01 min
